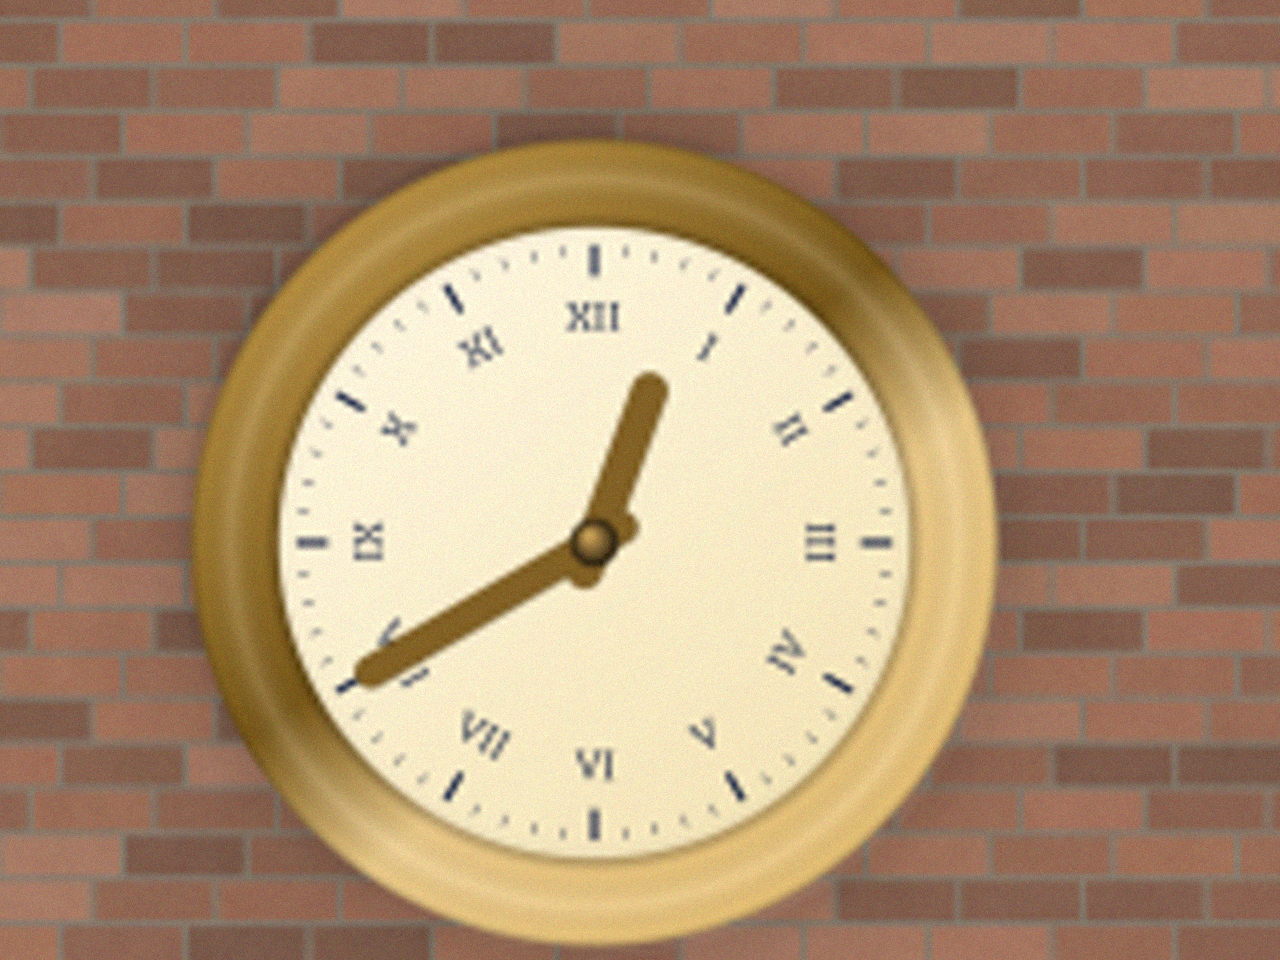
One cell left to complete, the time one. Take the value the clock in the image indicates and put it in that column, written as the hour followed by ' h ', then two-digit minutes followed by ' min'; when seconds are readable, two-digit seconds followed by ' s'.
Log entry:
12 h 40 min
